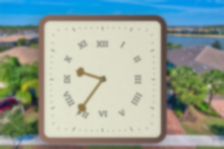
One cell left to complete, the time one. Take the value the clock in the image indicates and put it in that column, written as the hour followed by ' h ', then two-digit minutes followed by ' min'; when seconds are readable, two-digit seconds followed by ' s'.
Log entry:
9 h 36 min
